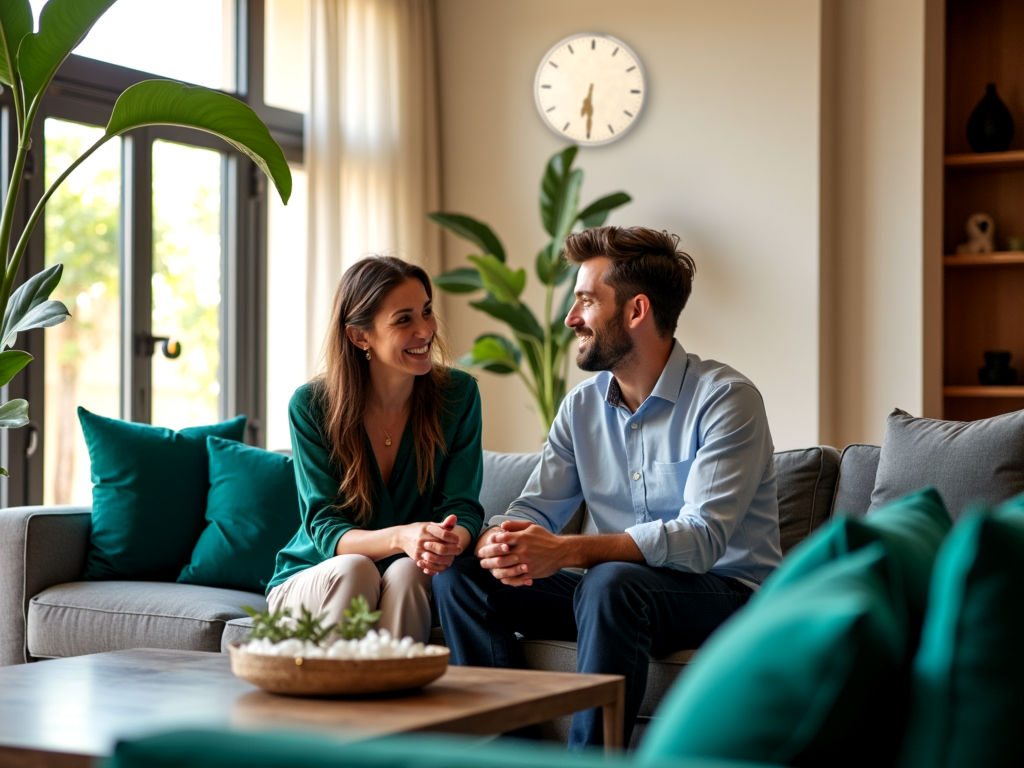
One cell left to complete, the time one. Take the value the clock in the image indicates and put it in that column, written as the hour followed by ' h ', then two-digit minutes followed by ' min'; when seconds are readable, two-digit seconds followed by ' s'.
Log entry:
6 h 30 min
